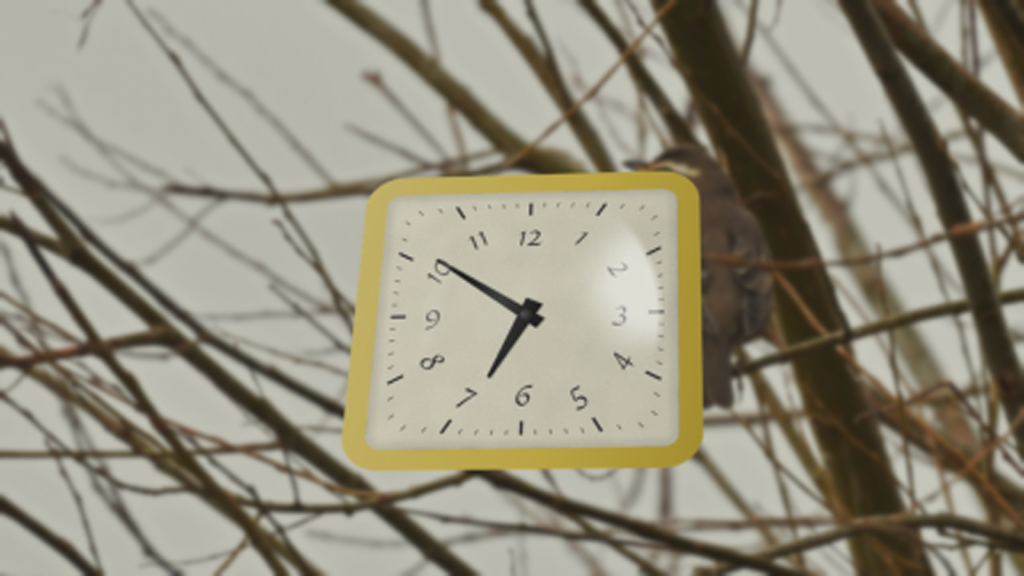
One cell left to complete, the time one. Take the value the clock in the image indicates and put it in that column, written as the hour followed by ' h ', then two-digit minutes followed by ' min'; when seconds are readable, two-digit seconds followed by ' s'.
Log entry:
6 h 51 min
